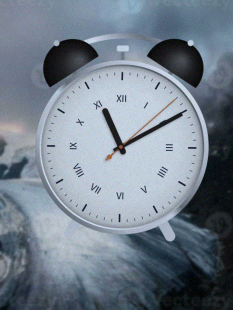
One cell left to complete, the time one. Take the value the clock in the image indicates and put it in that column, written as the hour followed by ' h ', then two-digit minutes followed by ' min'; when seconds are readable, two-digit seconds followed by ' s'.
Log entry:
11 h 10 min 08 s
